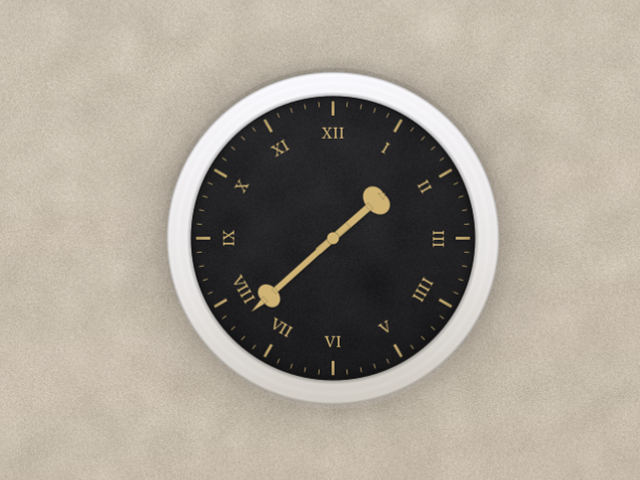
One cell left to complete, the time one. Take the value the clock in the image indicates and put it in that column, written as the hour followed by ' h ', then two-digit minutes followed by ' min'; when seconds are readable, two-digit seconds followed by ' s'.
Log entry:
1 h 38 min
